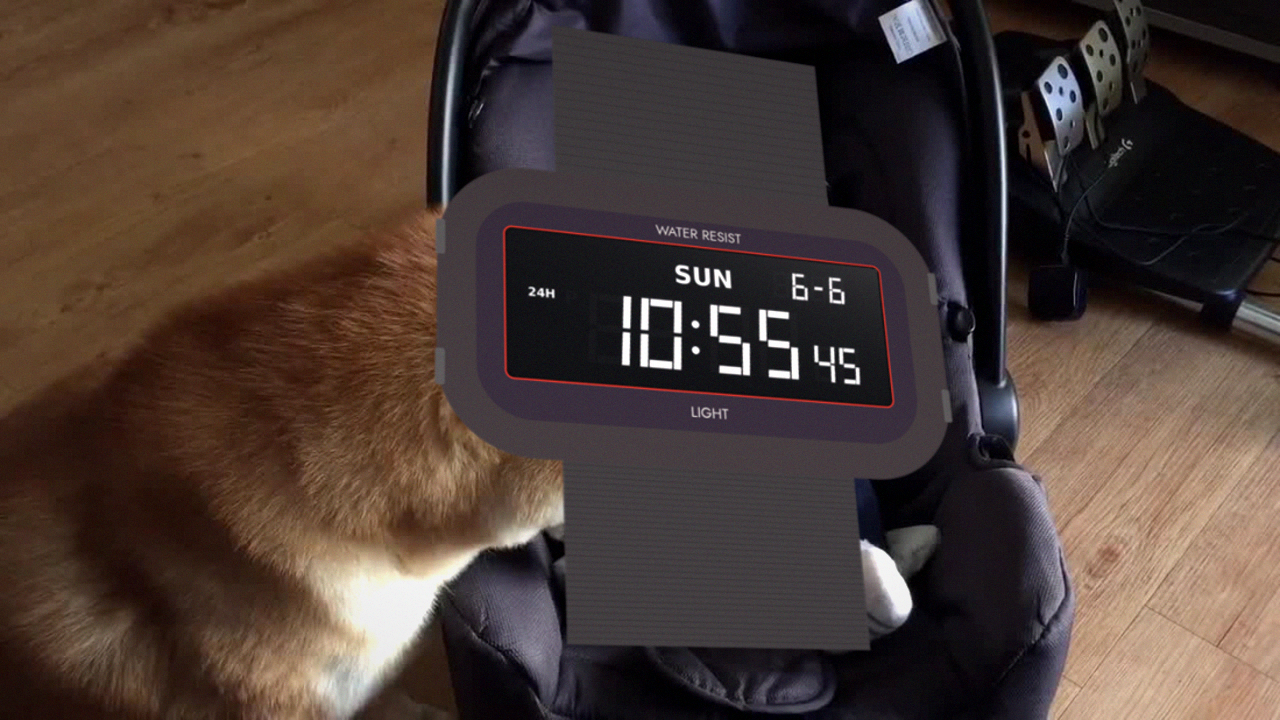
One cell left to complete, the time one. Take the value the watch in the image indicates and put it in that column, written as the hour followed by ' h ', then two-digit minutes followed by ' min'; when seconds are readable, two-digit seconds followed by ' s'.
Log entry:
10 h 55 min 45 s
